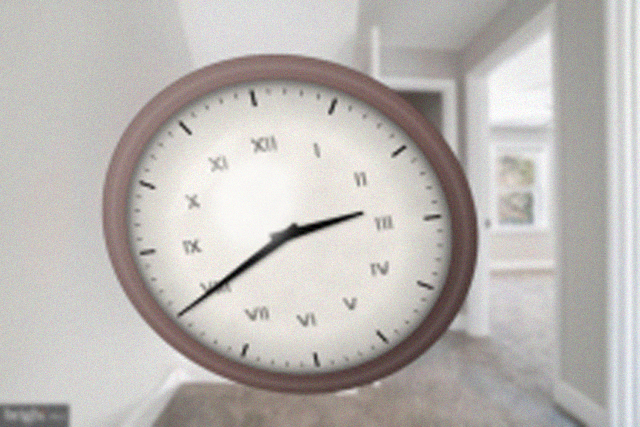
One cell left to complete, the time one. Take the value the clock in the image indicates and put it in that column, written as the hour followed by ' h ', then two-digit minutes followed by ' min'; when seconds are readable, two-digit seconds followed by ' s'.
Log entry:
2 h 40 min
